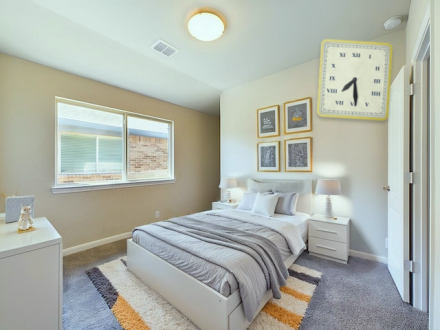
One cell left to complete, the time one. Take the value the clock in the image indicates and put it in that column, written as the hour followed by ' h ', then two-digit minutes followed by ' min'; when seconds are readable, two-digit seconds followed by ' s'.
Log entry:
7 h 29 min
